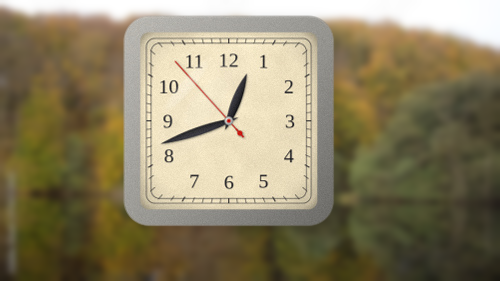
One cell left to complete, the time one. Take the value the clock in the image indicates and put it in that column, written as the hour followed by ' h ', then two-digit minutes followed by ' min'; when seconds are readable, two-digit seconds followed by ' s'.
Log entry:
12 h 41 min 53 s
